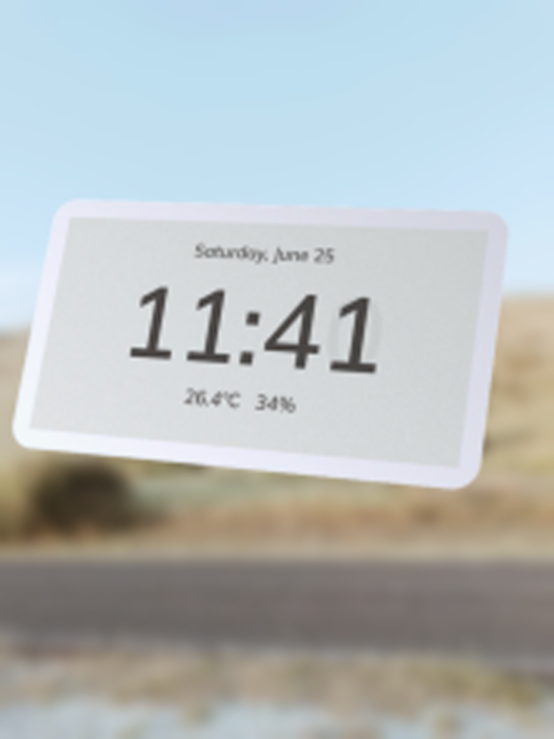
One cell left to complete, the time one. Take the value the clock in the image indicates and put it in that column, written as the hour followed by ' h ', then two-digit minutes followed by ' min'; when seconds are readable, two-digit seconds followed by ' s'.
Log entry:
11 h 41 min
